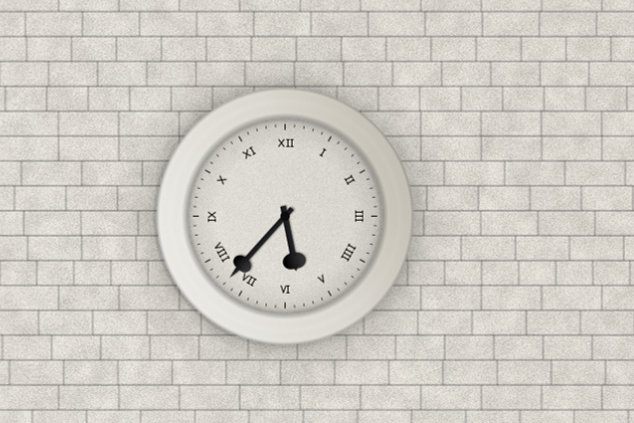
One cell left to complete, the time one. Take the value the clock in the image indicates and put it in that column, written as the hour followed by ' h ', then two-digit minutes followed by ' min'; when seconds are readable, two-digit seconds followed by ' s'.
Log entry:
5 h 37 min
